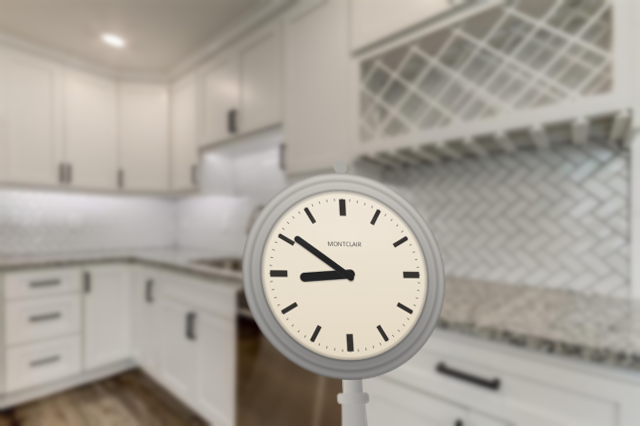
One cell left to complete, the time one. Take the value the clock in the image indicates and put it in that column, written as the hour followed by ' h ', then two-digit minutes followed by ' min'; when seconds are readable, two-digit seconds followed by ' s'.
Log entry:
8 h 51 min
